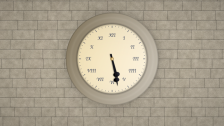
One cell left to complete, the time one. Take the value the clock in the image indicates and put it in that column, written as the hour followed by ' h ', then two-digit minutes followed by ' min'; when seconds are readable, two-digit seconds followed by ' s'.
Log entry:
5 h 28 min
